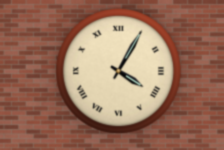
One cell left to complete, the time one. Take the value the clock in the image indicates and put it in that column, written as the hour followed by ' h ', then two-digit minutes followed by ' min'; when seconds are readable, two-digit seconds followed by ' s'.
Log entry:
4 h 05 min
